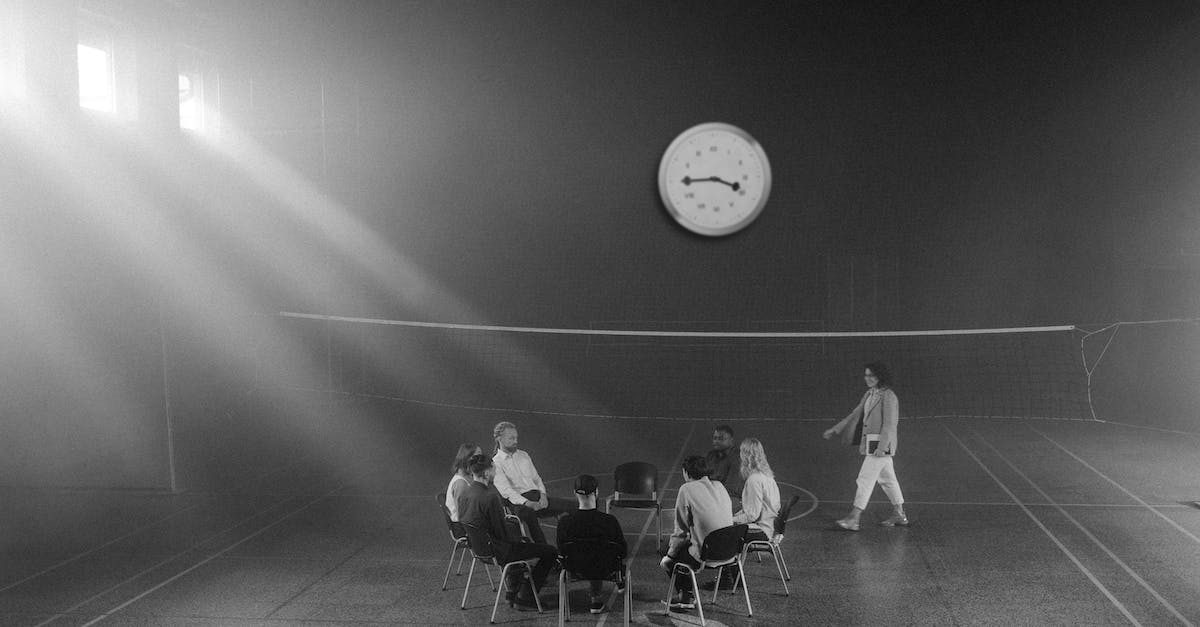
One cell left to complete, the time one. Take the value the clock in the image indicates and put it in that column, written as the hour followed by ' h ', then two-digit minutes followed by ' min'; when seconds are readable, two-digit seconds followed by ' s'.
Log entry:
3 h 45 min
